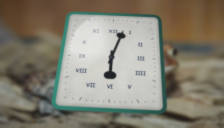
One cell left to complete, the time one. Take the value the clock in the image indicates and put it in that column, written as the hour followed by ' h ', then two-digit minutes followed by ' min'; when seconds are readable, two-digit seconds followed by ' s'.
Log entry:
6 h 03 min
